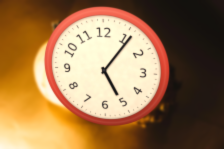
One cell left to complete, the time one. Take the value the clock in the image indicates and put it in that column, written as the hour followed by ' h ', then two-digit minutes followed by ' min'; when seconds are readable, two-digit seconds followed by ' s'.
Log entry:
5 h 06 min
